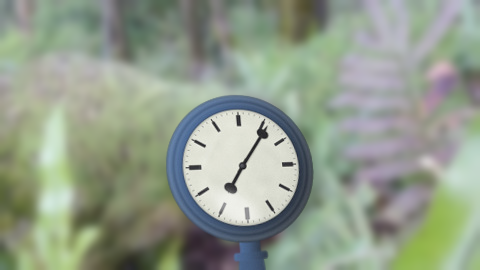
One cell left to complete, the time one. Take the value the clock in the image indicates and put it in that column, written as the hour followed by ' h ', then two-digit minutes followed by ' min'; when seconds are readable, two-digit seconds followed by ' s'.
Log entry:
7 h 06 min
